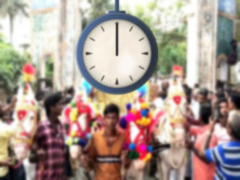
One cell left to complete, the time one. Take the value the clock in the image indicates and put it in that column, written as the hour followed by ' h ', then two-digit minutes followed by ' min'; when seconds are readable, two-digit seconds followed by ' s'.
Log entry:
12 h 00 min
